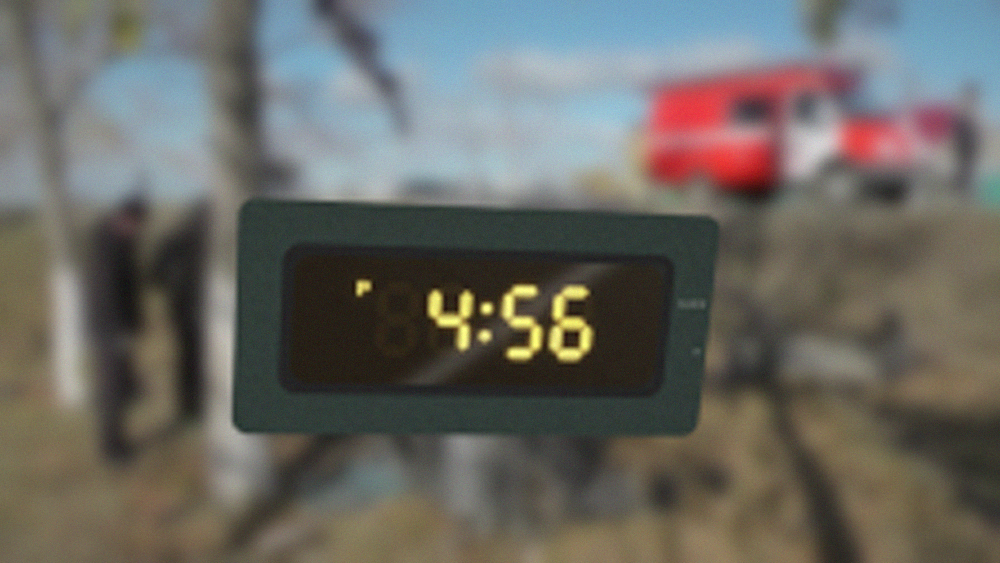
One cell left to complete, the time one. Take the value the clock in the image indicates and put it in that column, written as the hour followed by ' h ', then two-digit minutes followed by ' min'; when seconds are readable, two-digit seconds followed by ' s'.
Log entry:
4 h 56 min
